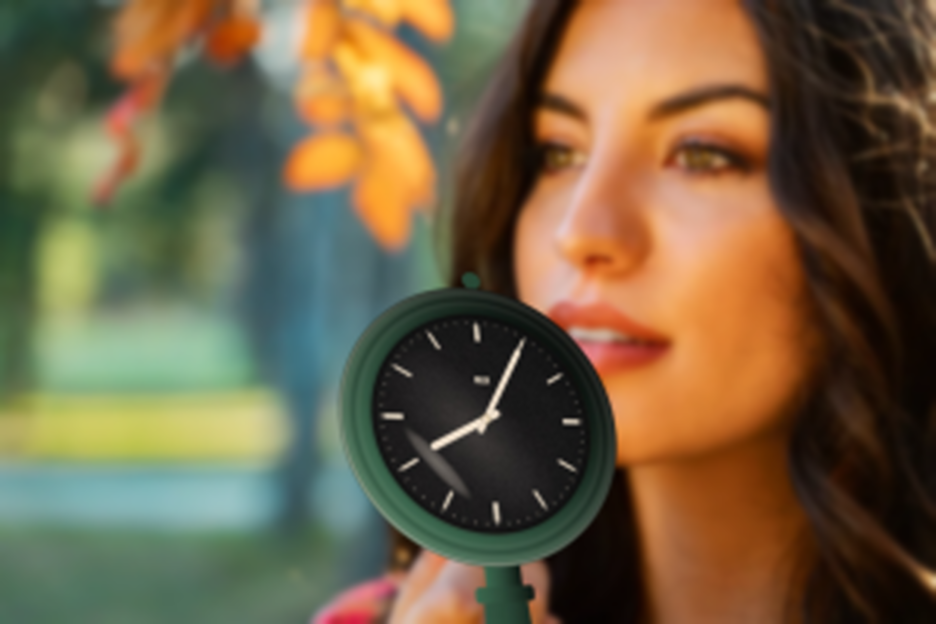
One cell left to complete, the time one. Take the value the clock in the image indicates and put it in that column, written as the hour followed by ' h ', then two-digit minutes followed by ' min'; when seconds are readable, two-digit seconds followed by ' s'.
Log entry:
8 h 05 min
